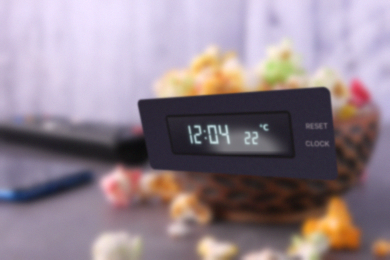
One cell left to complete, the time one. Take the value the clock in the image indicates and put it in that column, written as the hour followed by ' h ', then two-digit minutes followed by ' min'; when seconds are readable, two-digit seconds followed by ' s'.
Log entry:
12 h 04 min
